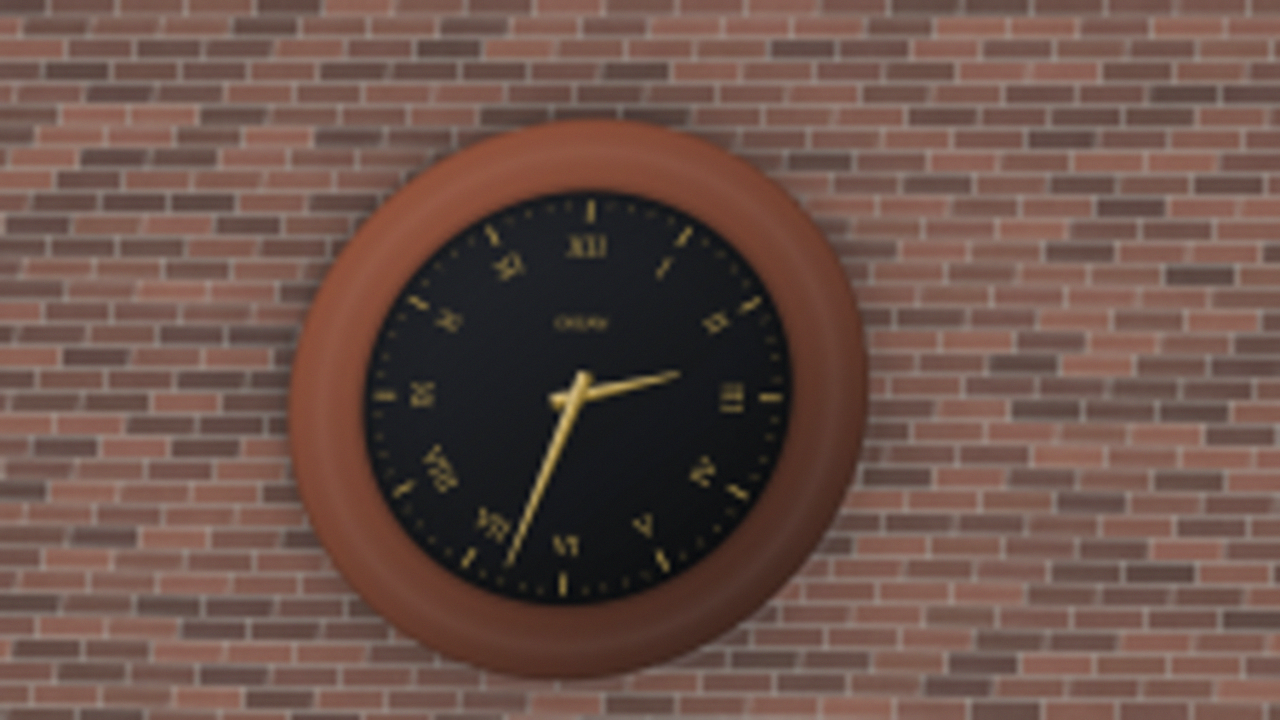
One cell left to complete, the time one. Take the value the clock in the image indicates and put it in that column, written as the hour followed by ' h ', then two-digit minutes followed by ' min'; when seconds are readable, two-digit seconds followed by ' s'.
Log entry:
2 h 33 min
